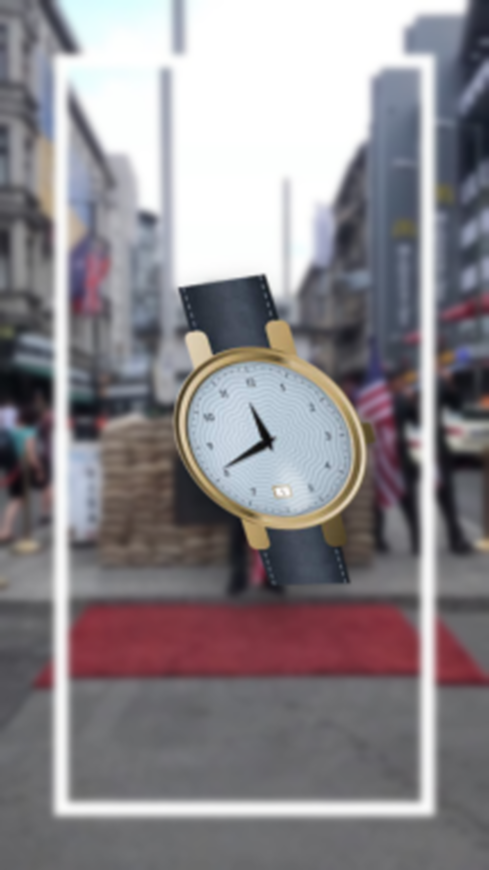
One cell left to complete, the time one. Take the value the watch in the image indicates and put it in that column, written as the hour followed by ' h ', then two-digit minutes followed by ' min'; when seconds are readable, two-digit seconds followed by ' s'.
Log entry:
11 h 41 min
